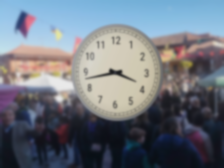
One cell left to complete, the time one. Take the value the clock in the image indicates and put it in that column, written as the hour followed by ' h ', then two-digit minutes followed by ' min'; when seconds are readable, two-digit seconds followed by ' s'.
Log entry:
3 h 43 min
